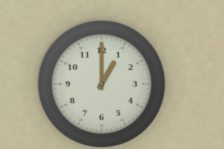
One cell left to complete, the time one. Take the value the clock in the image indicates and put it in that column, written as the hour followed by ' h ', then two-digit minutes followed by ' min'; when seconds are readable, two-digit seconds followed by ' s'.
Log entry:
1 h 00 min
